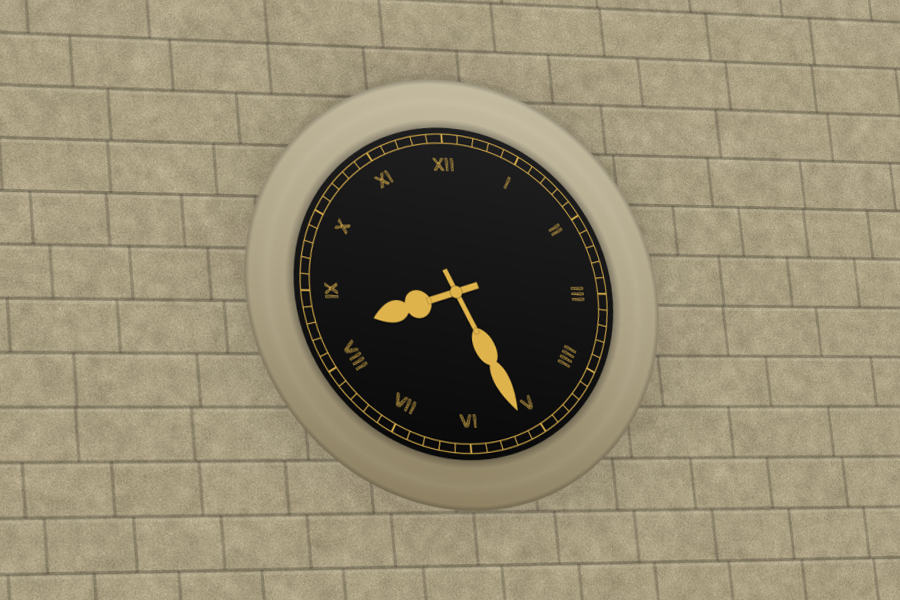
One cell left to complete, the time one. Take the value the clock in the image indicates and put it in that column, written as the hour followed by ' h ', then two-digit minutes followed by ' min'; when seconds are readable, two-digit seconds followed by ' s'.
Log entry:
8 h 26 min
